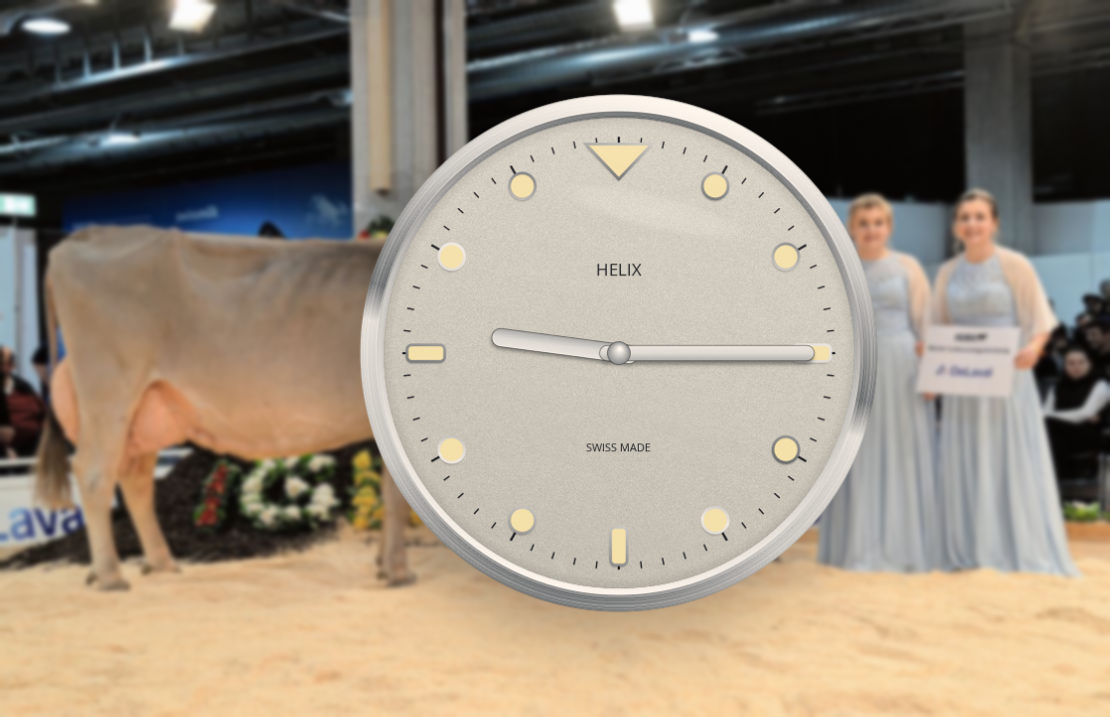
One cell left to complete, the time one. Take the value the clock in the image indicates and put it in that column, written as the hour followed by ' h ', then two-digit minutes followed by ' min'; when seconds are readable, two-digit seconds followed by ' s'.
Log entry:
9 h 15 min
